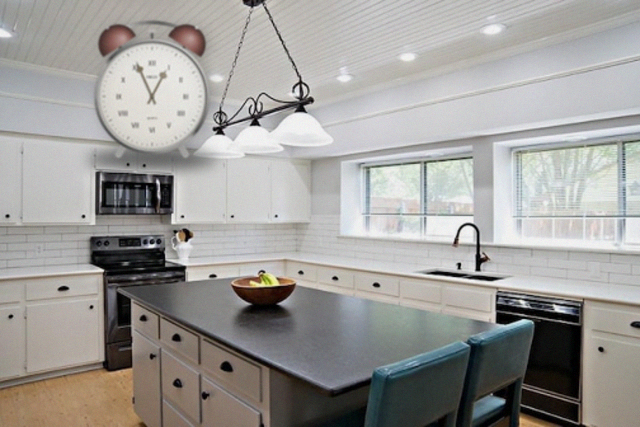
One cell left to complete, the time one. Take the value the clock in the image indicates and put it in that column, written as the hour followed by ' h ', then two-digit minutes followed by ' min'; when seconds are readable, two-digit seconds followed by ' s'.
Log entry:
12 h 56 min
